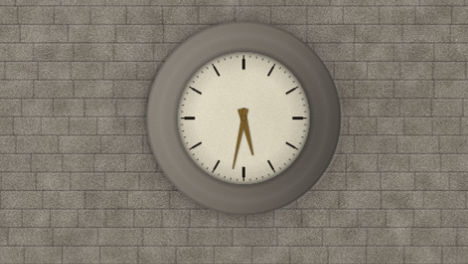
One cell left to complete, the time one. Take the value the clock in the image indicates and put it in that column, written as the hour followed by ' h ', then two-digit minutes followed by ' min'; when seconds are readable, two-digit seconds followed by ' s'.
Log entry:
5 h 32 min
